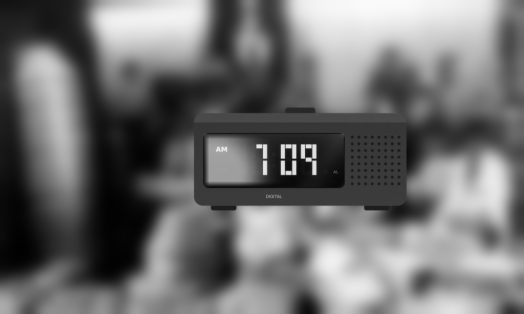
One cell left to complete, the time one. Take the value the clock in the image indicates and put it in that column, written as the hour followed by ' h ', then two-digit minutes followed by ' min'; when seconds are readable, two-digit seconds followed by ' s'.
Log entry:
7 h 09 min
